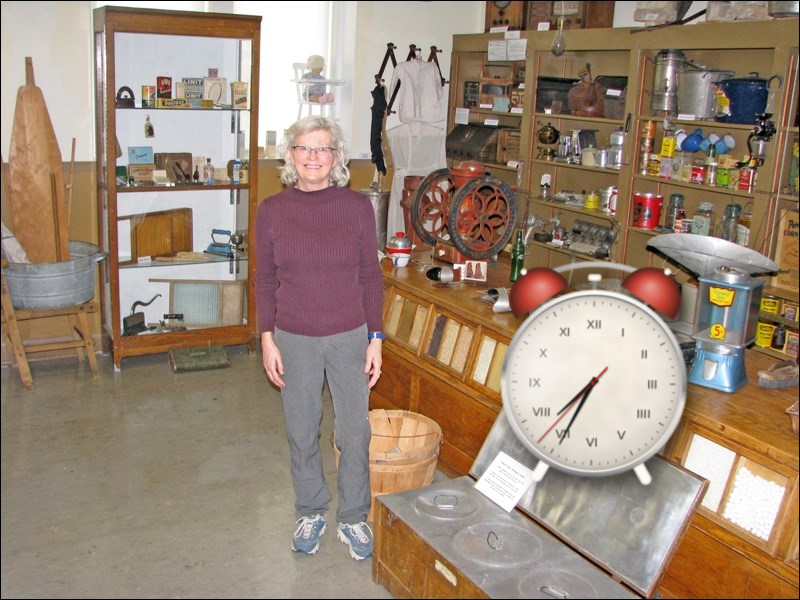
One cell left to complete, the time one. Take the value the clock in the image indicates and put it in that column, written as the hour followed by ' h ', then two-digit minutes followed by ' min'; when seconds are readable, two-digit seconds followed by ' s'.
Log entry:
7 h 34 min 37 s
